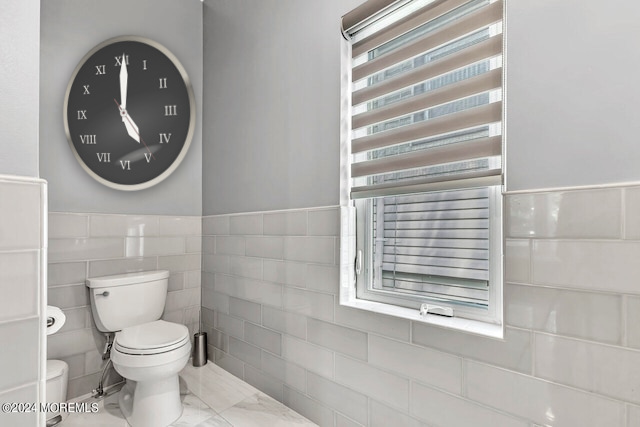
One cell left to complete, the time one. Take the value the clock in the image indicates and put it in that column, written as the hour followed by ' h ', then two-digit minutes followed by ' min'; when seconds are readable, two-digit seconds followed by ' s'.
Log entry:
5 h 00 min 24 s
